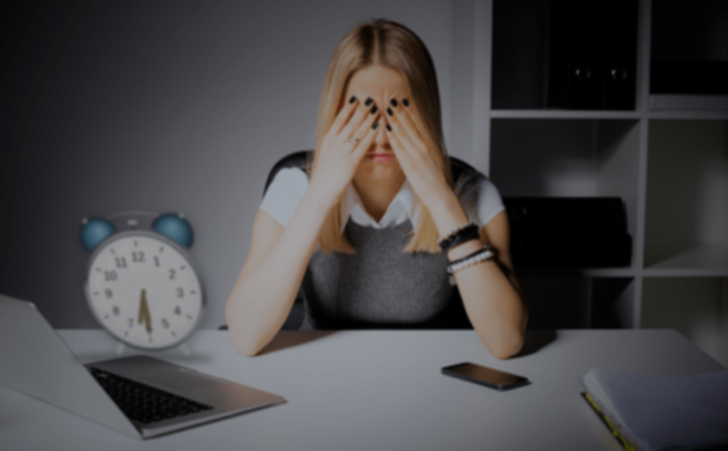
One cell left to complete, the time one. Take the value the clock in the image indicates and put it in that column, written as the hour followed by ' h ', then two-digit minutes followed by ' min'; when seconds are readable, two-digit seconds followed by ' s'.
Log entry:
6 h 30 min
